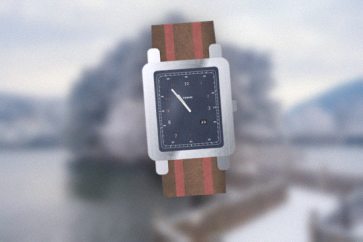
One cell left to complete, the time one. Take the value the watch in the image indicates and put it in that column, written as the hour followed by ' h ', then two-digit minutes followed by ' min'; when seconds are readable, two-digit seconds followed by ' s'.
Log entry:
10 h 54 min
